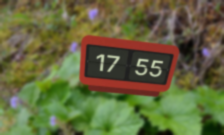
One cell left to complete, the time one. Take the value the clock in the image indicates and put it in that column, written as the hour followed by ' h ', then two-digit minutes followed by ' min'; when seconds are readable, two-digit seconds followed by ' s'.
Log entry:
17 h 55 min
